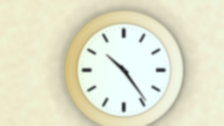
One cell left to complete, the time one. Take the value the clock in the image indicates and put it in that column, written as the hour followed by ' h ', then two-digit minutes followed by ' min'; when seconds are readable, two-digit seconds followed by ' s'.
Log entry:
10 h 24 min
